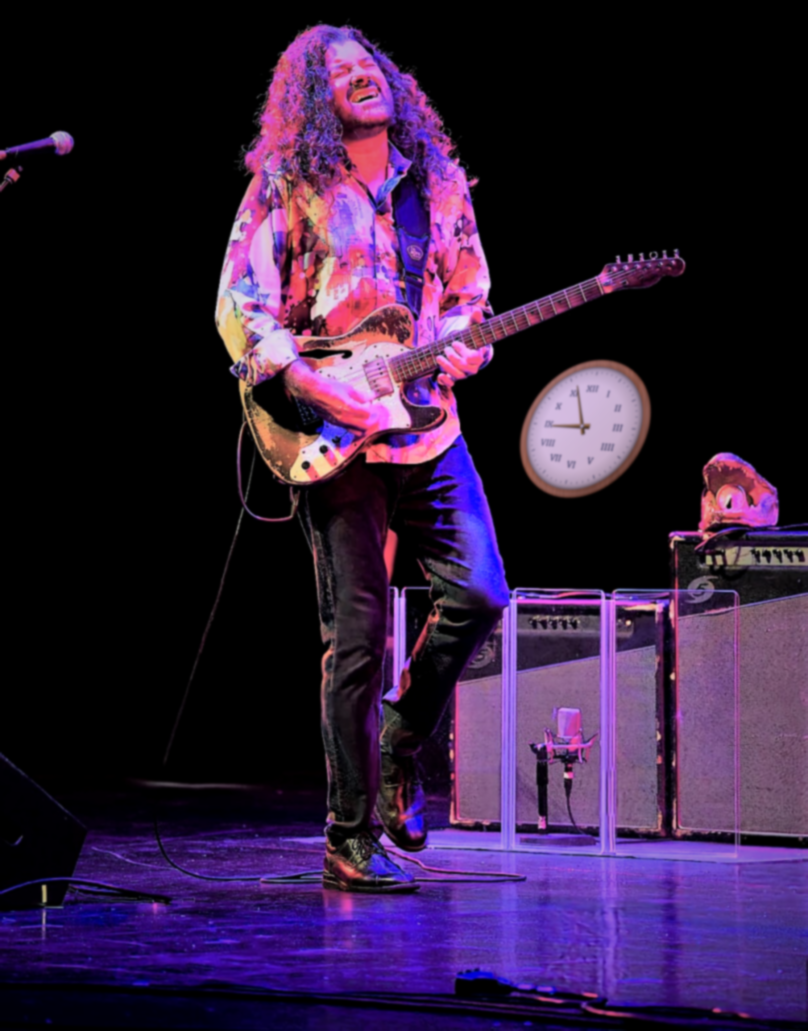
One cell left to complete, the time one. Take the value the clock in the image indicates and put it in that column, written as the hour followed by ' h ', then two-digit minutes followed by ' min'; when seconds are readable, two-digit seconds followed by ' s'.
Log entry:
8 h 56 min
